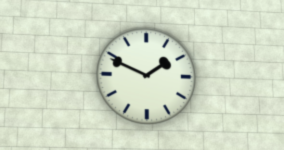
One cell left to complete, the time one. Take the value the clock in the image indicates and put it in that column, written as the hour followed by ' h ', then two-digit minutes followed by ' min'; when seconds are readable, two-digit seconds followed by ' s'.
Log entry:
1 h 49 min
